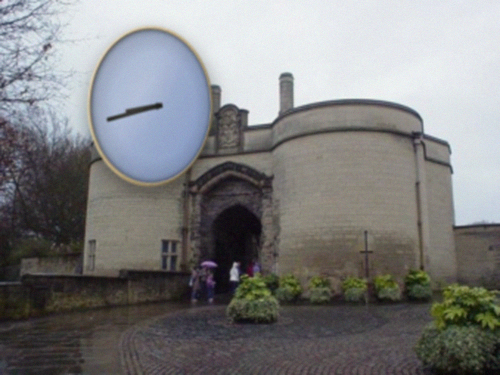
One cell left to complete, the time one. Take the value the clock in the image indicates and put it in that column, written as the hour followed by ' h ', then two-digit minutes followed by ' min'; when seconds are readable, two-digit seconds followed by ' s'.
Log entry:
8 h 43 min
